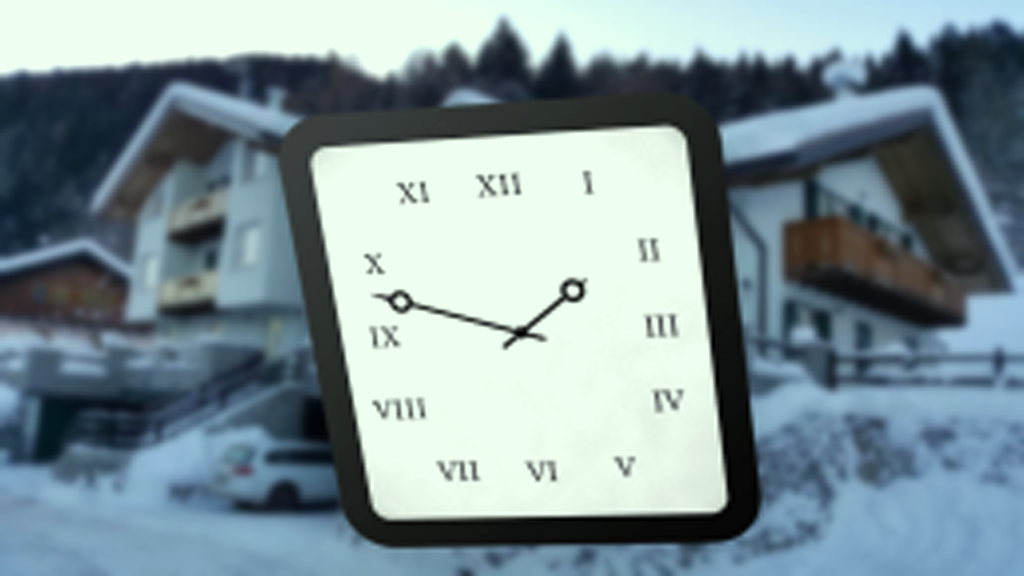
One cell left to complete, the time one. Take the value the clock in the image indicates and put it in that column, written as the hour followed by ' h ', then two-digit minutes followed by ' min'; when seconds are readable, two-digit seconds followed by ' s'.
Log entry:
1 h 48 min
